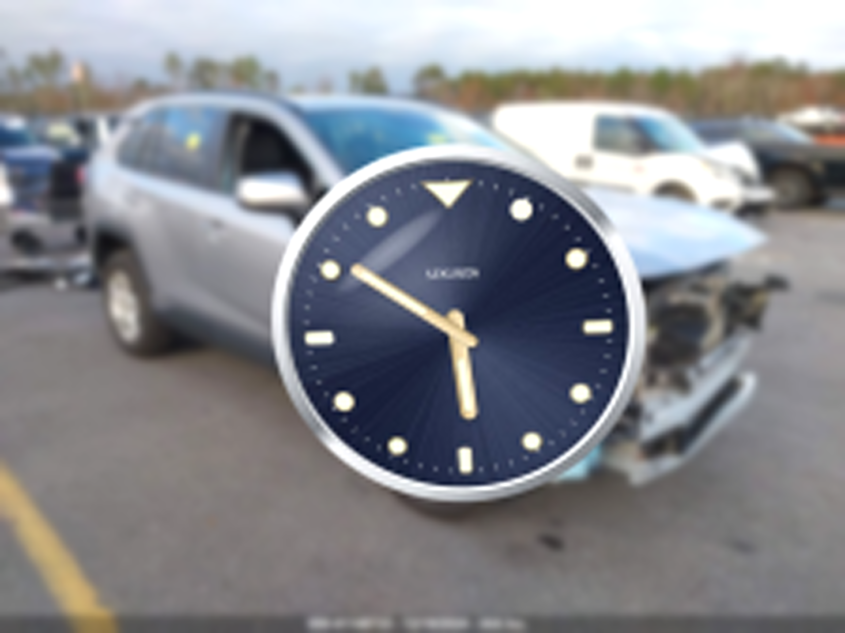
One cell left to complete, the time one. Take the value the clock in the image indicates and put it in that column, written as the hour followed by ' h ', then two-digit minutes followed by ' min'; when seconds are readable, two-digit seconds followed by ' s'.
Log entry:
5 h 51 min
